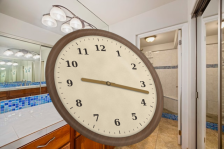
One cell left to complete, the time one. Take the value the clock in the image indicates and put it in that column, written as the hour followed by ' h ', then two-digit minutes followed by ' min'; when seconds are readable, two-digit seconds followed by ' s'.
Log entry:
9 h 17 min
